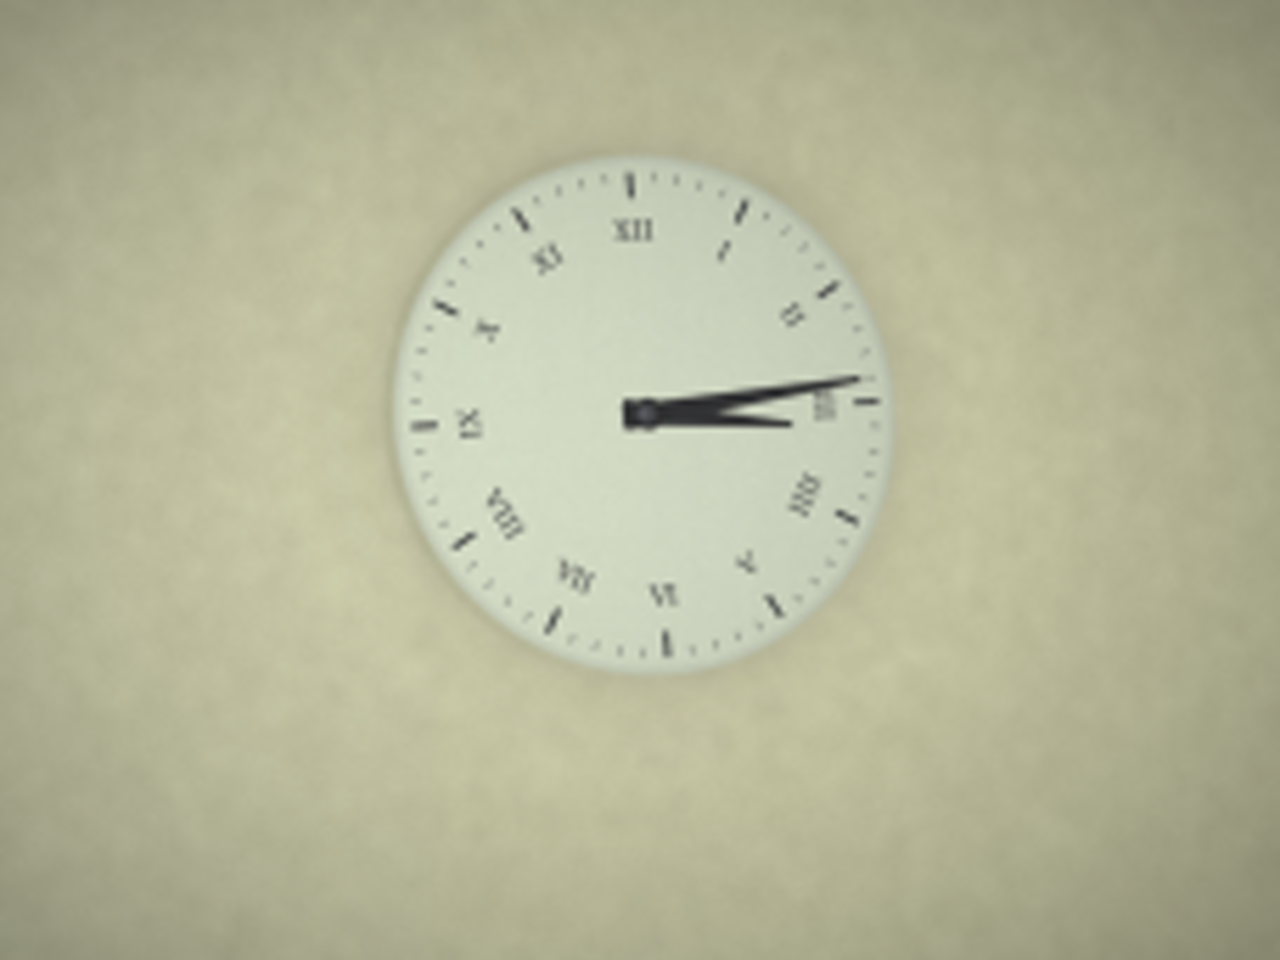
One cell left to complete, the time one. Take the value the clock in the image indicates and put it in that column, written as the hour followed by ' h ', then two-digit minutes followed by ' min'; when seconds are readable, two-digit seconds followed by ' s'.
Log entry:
3 h 14 min
